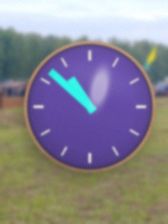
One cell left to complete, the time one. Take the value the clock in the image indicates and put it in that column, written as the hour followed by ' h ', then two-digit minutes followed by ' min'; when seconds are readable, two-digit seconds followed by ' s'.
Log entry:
10 h 52 min
